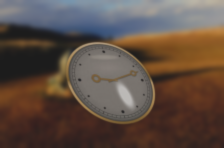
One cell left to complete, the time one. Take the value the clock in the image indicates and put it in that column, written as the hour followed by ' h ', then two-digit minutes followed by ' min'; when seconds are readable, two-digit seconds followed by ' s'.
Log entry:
9 h 12 min
